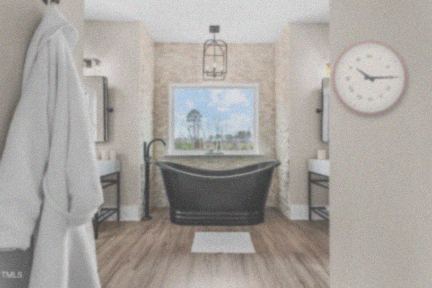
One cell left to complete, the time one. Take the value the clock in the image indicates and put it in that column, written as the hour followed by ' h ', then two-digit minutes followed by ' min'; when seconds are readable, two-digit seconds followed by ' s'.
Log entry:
10 h 15 min
